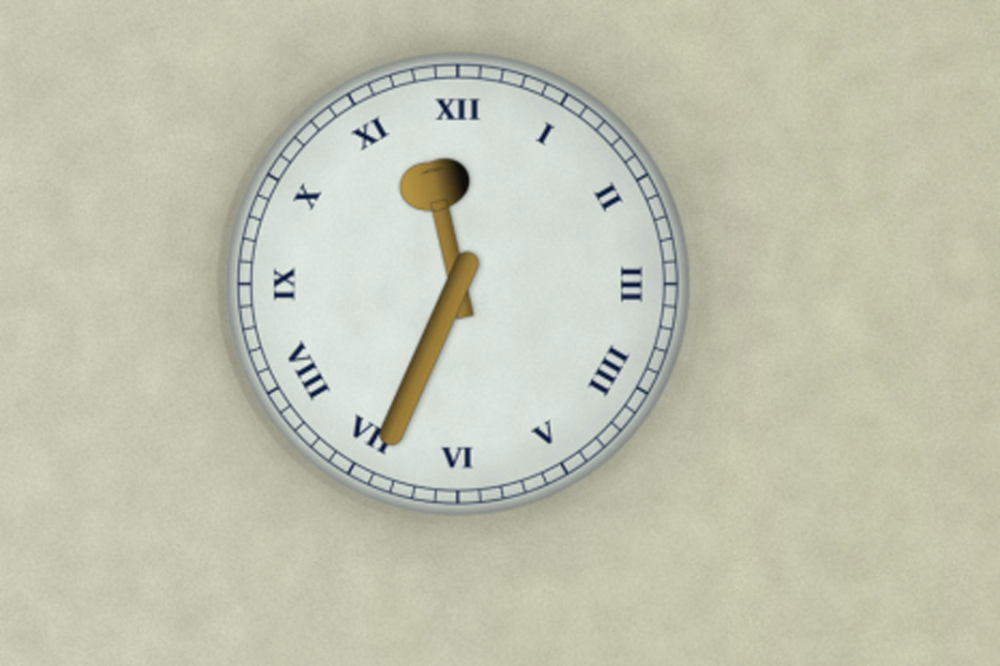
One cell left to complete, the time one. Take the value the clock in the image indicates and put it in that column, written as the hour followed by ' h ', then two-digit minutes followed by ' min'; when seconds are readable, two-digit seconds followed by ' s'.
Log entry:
11 h 34 min
